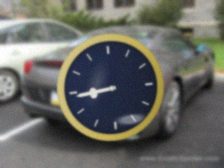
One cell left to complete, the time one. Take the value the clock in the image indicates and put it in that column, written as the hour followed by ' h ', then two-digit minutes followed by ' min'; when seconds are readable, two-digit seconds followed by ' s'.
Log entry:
8 h 44 min
